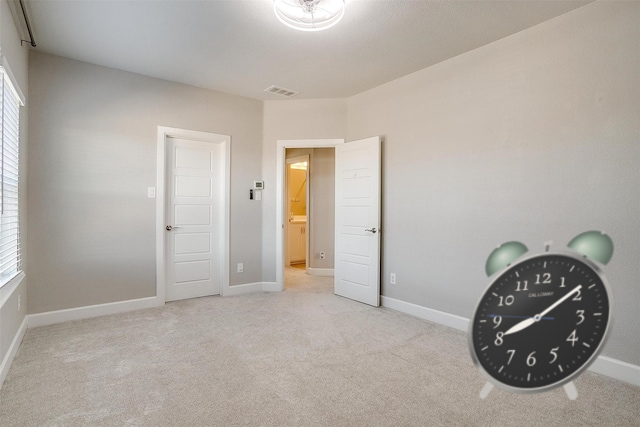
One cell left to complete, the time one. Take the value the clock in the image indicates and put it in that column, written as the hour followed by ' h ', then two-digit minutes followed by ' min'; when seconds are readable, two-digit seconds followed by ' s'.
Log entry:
8 h 08 min 46 s
